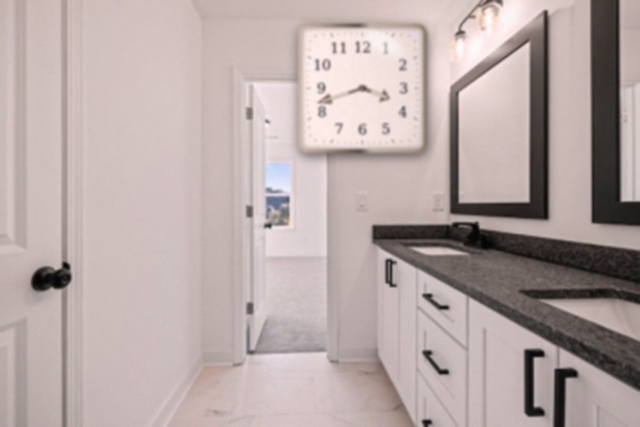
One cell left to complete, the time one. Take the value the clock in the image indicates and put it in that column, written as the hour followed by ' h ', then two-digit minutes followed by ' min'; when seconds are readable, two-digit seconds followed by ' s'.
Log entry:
3 h 42 min
